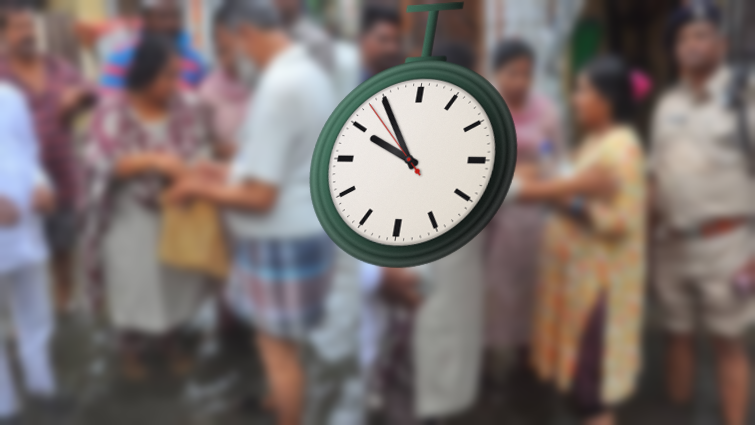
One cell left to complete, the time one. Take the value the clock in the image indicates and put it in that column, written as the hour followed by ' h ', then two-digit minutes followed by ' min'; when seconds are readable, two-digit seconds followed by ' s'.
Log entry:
9 h 54 min 53 s
